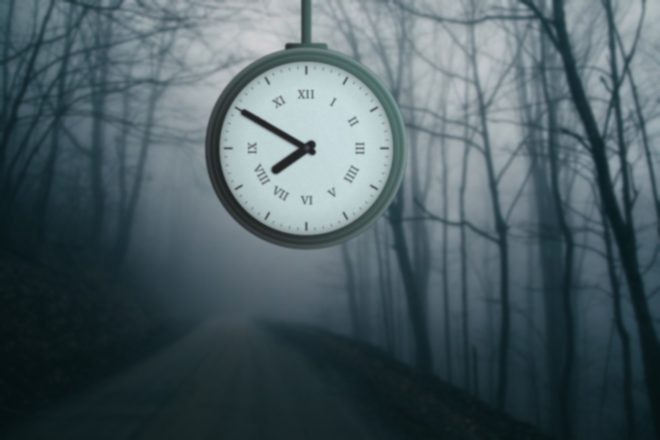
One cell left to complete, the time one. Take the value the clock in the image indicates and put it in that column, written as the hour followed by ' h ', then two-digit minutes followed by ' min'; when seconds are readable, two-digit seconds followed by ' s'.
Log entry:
7 h 50 min
